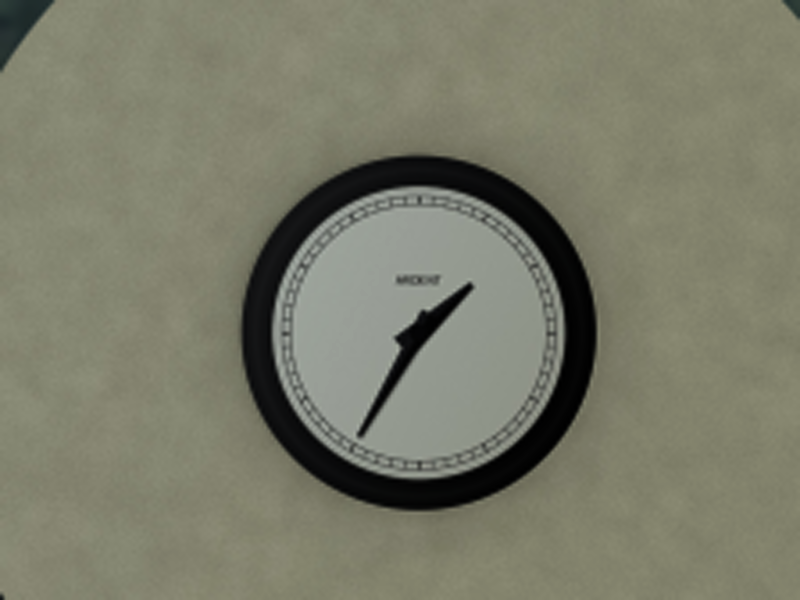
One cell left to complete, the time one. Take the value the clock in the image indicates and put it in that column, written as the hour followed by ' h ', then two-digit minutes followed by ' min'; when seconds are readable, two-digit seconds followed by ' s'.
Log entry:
1 h 35 min
